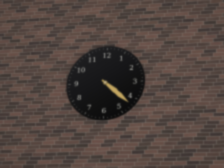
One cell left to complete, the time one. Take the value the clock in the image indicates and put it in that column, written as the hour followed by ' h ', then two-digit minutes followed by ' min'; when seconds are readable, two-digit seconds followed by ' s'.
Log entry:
4 h 22 min
